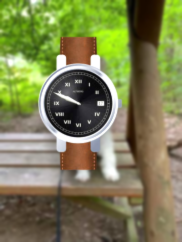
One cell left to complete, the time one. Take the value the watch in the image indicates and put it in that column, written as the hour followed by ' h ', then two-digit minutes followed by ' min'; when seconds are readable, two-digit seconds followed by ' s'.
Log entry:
9 h 49 min
